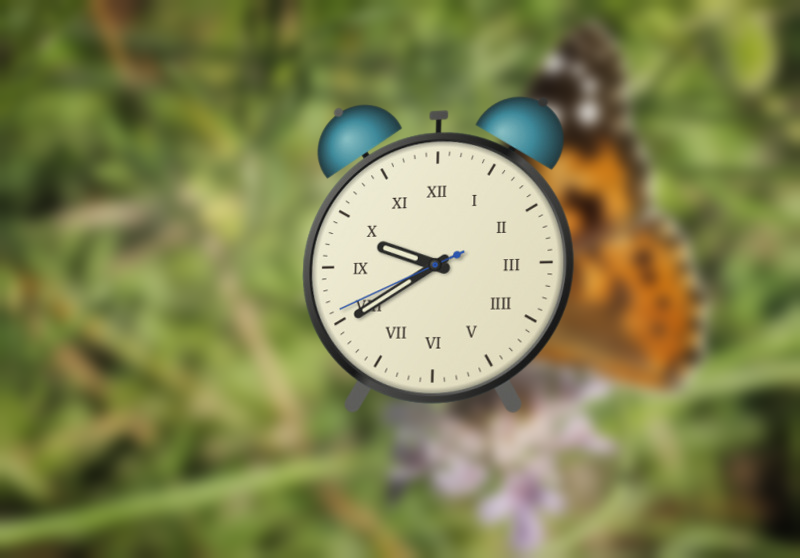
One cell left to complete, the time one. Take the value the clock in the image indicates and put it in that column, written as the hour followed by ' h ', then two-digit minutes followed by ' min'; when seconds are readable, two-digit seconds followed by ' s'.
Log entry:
9 h 39 min 41 s
